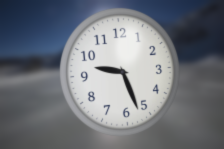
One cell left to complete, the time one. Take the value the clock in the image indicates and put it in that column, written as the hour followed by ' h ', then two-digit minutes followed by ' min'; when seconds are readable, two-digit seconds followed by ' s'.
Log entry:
9 h 27 min
